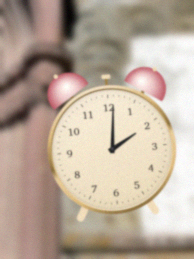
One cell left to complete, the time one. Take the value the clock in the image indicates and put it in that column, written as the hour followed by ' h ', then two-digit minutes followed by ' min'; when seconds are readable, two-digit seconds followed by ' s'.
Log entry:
2 h 01 min
